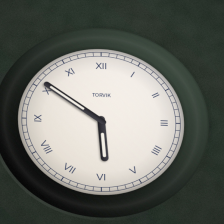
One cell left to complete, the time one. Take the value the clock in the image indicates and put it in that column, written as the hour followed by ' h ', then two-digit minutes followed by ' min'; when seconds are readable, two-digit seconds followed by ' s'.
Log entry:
5 h 51 min
